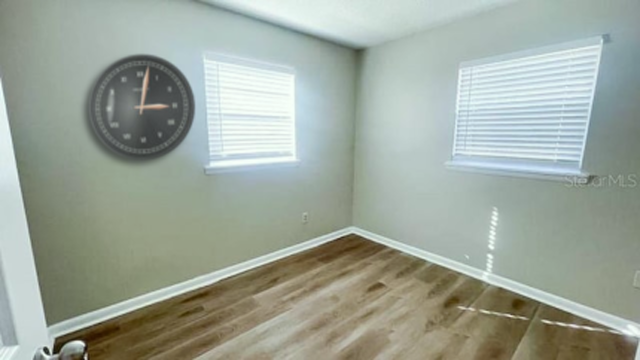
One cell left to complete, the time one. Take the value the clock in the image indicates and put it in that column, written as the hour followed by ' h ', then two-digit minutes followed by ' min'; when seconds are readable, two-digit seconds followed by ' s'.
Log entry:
3 h 02 min
